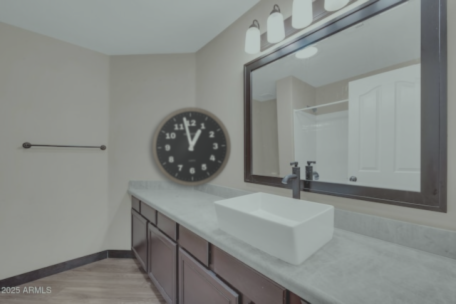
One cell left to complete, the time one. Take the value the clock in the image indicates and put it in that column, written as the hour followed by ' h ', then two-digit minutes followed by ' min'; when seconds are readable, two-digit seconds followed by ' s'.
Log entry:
12 h 58 min
